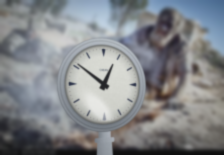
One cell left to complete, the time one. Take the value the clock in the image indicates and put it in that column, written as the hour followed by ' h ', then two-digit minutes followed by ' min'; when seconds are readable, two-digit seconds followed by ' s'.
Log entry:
12 h 51 min
